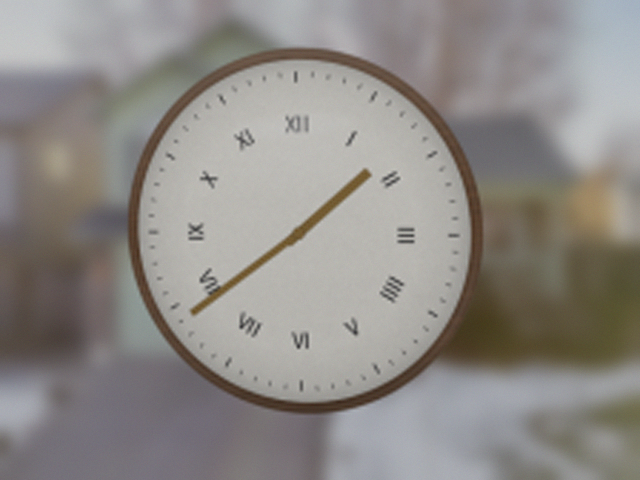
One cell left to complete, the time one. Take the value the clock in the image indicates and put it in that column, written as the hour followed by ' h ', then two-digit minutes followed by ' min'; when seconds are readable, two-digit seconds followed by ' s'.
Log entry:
1 h 39 min
